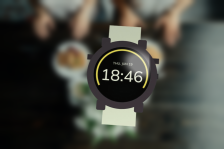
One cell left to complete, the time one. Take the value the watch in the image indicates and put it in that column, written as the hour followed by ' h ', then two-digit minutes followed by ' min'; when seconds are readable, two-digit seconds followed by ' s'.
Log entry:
18 h 46 min
